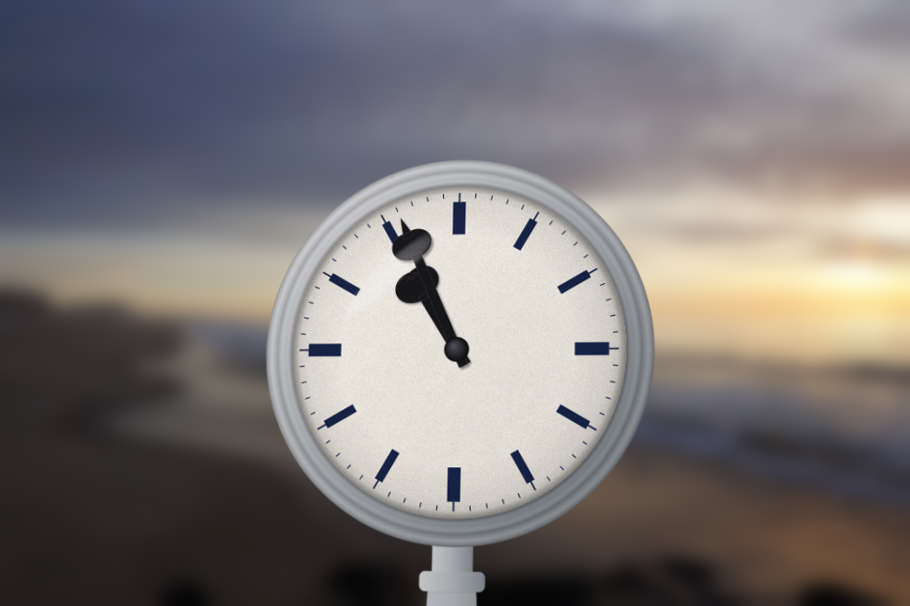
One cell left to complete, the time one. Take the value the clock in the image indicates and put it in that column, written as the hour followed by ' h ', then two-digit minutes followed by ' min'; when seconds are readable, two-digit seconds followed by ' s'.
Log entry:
10 h 56 min
